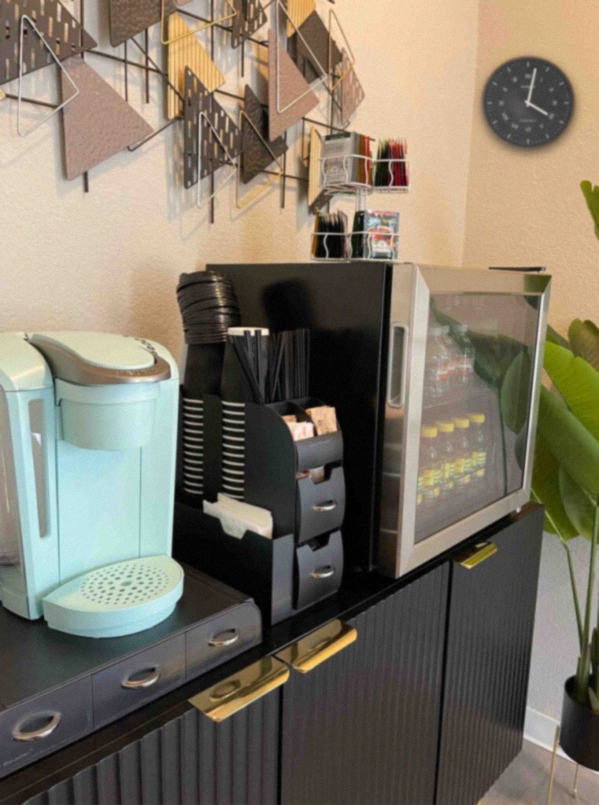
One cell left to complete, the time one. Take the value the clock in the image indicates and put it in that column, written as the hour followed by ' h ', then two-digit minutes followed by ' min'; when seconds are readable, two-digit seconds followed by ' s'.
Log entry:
4 h 02 min
